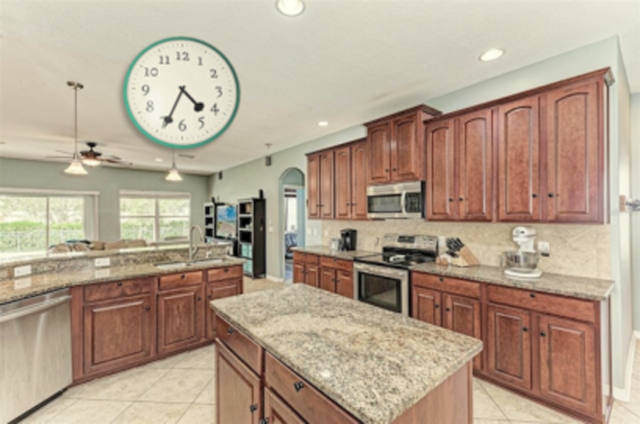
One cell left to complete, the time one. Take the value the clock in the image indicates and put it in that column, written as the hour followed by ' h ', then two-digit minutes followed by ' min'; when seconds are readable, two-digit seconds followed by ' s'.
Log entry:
4 h 34 min
